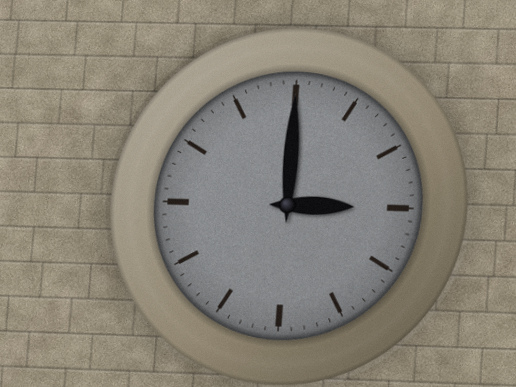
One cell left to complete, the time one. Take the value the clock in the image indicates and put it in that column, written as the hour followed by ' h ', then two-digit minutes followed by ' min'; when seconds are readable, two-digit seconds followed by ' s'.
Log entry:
3 h 00 min
